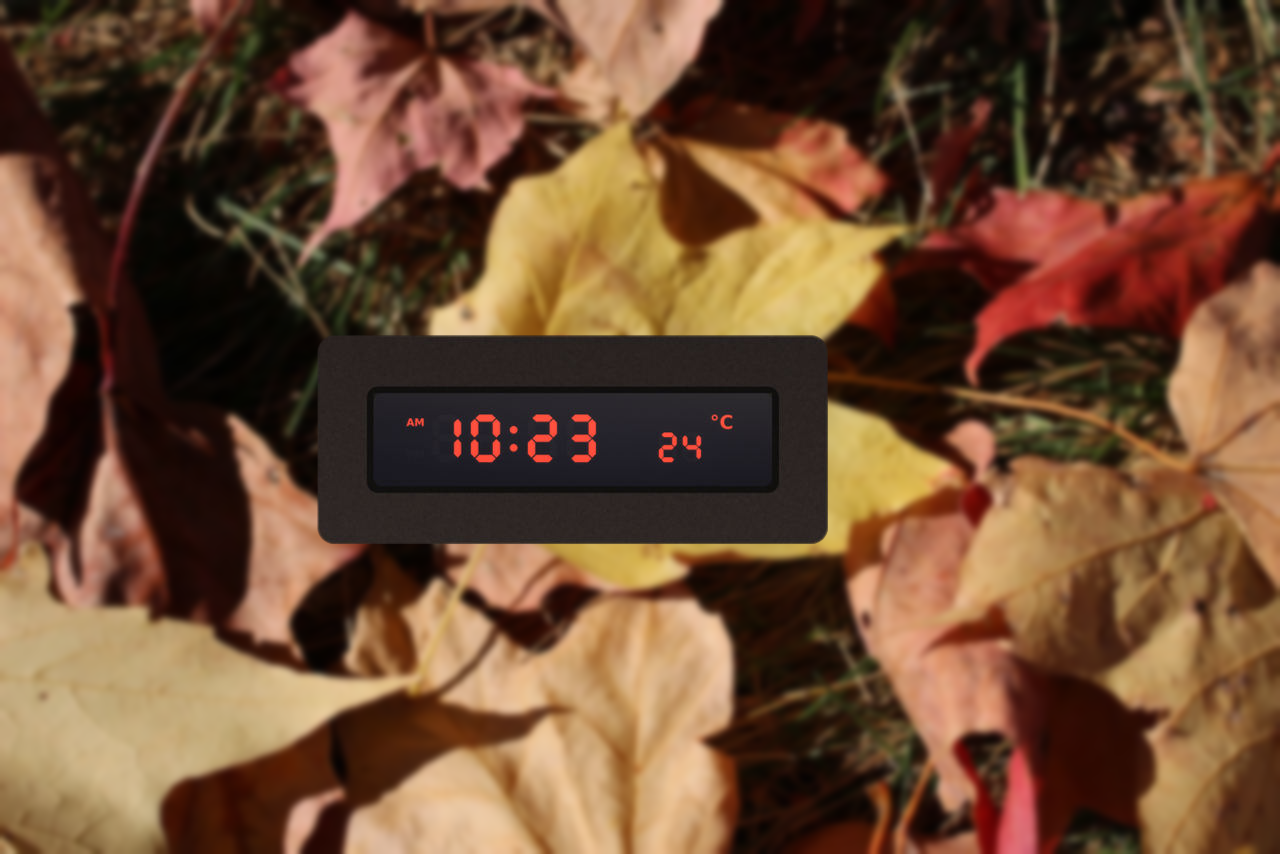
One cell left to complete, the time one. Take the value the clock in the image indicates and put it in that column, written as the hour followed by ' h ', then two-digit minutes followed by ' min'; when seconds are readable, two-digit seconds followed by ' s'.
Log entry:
10 h 23 min
